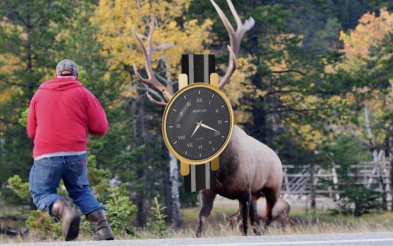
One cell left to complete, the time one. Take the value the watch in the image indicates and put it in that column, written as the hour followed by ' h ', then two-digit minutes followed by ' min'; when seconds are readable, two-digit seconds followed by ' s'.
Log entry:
7 h 19 min
